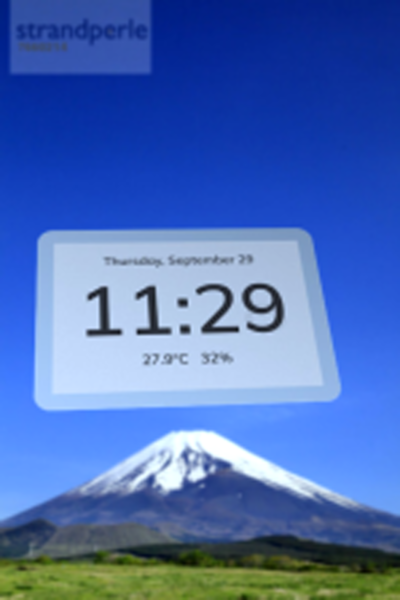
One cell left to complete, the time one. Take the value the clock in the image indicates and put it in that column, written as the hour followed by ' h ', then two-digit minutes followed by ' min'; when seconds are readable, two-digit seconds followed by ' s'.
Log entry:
11 h 29 min
